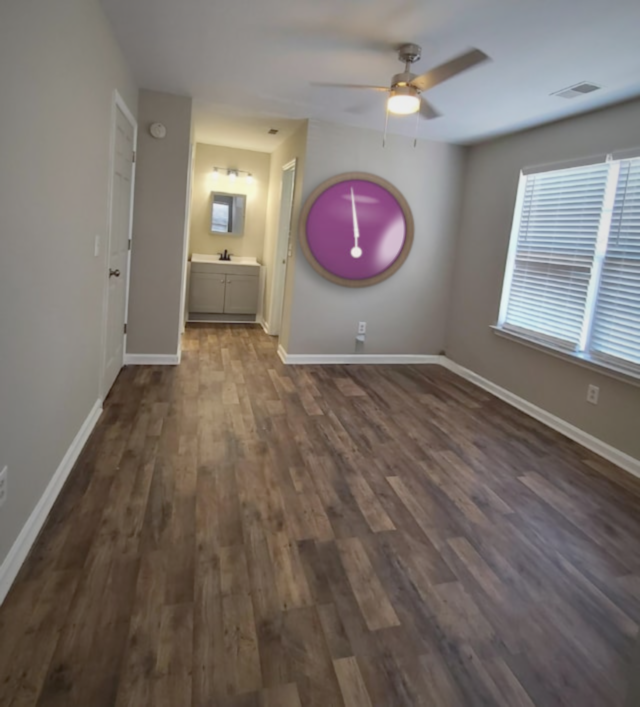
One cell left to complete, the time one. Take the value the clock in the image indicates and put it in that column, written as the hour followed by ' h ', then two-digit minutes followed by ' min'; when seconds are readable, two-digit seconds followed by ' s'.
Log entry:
5 h 59 min
